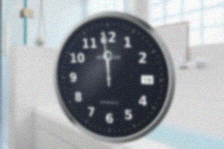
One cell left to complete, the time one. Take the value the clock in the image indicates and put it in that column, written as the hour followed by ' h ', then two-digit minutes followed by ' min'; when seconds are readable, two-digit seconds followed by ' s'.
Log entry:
11 h 59 min
